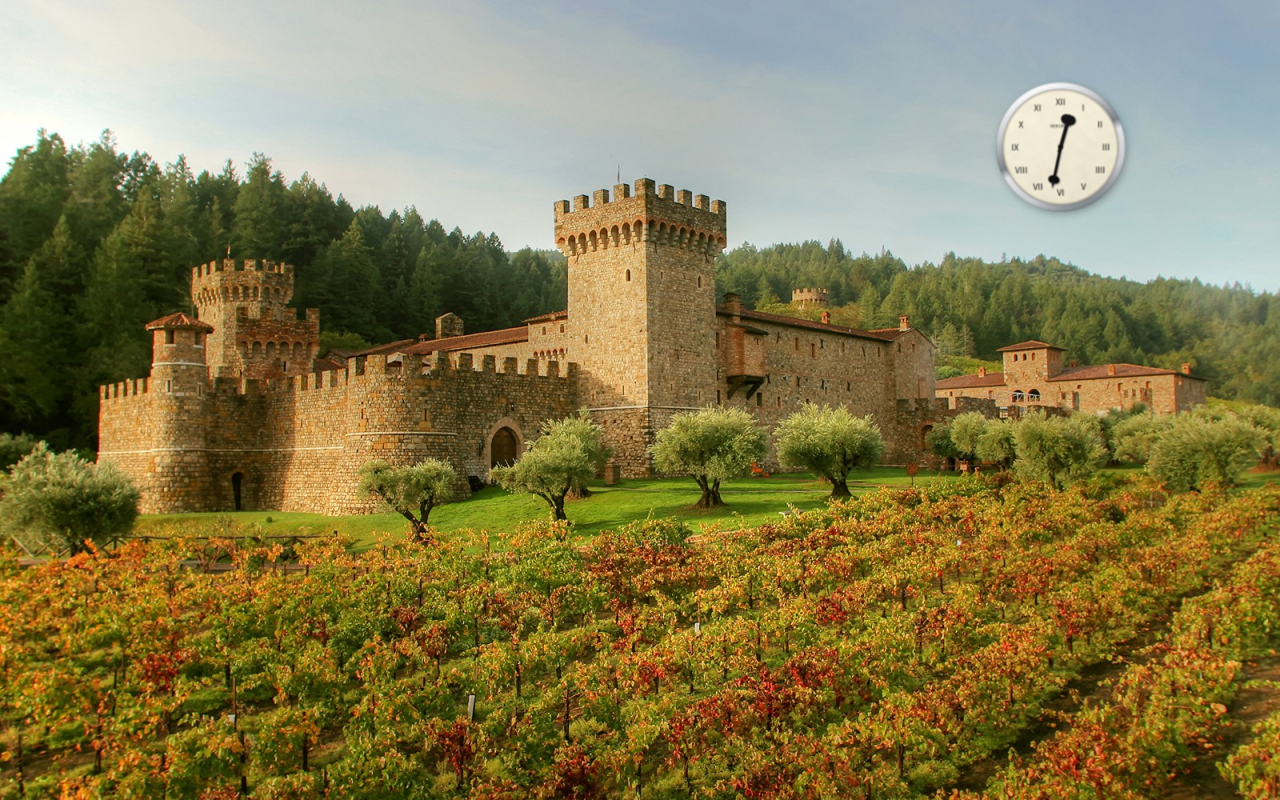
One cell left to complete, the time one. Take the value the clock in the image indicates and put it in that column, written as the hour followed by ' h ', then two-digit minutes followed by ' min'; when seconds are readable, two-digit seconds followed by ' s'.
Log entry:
12 h 32 min
